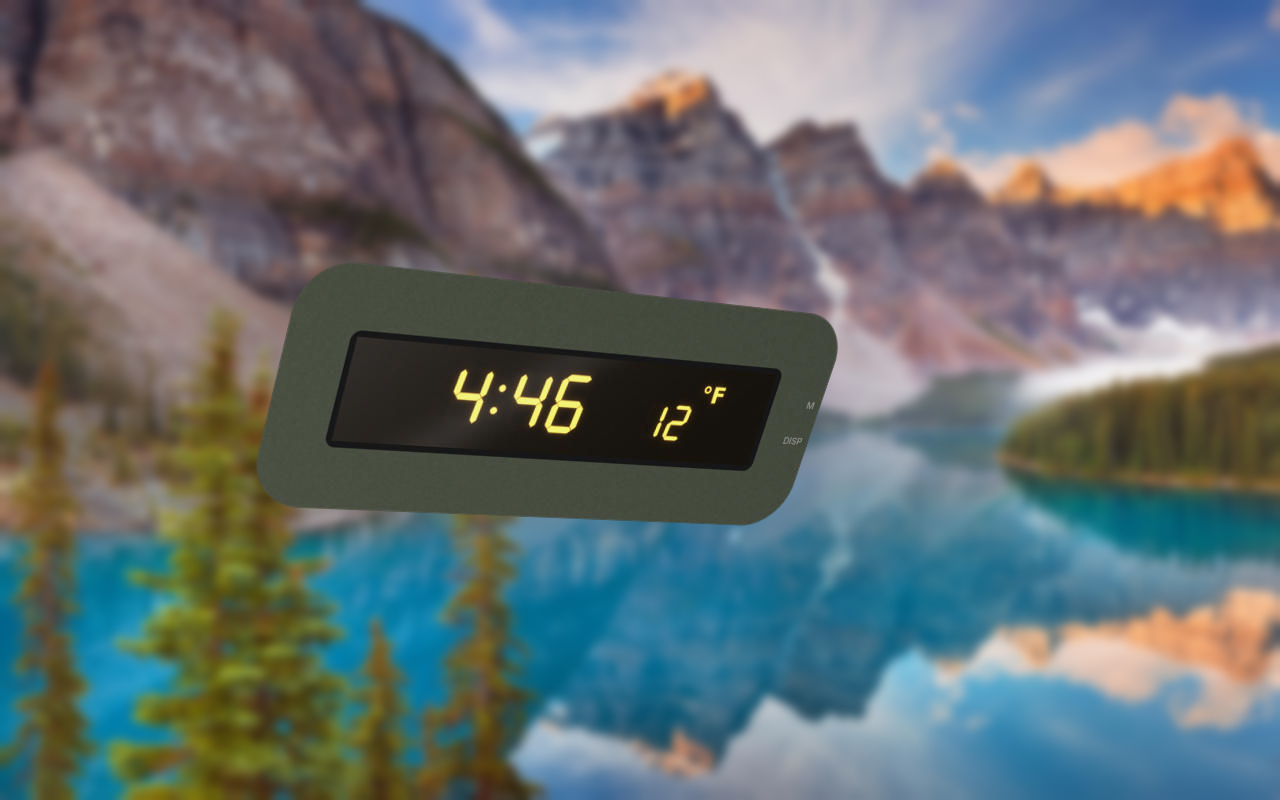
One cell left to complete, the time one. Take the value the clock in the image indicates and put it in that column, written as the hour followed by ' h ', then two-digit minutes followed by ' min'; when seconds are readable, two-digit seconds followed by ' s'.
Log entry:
4 h 46 min
